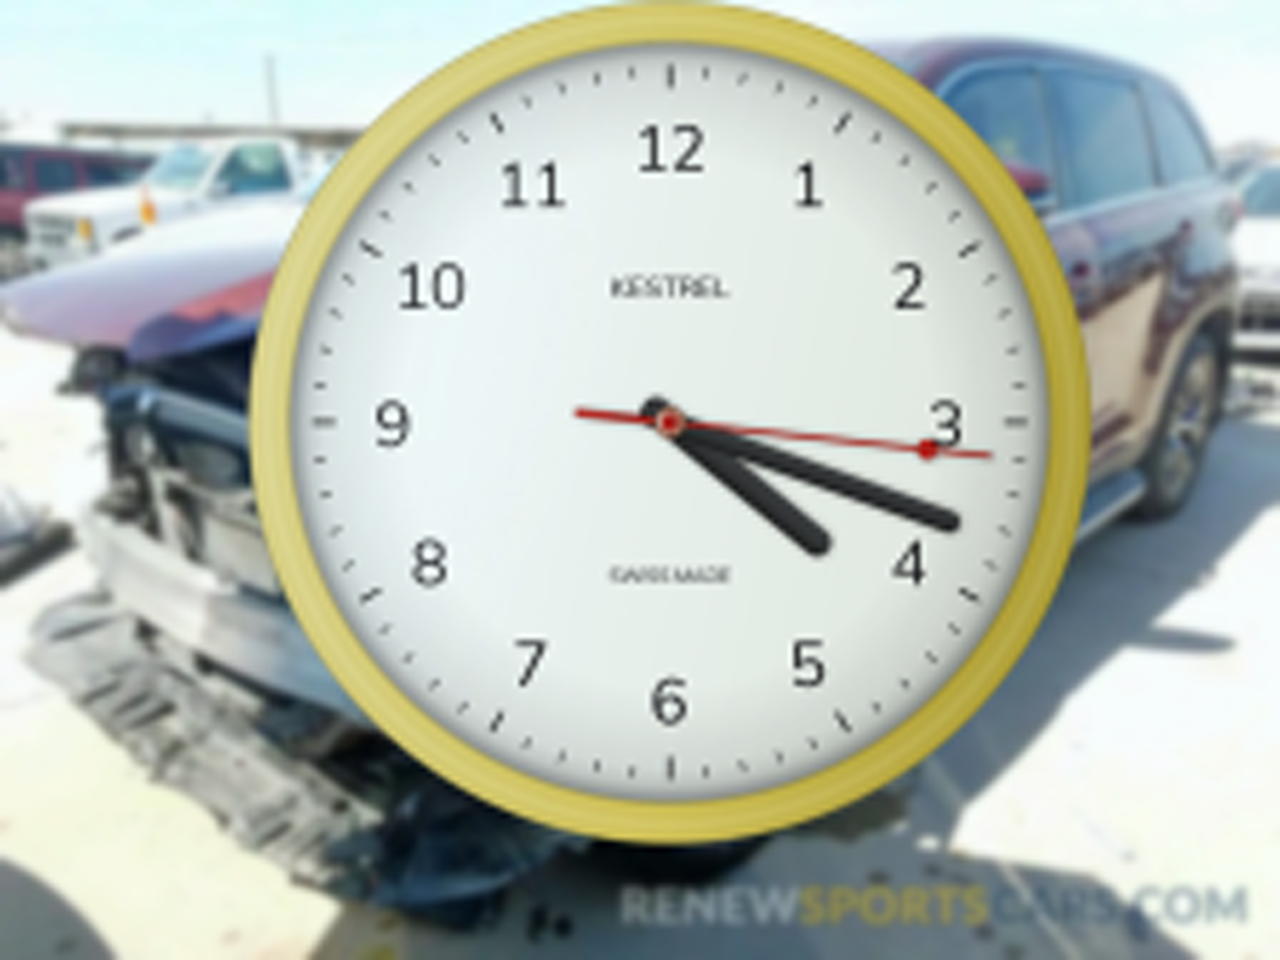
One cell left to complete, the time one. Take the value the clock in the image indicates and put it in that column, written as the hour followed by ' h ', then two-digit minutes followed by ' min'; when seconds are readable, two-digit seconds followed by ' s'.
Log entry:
4 h 18 min 16 s
